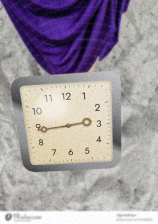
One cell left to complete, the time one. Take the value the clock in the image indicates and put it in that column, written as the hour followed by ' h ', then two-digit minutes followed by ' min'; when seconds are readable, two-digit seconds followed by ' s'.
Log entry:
2 h 44 min
